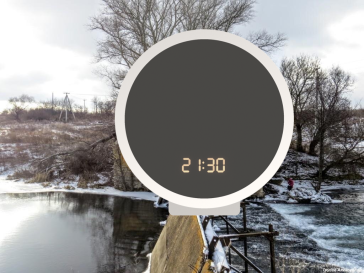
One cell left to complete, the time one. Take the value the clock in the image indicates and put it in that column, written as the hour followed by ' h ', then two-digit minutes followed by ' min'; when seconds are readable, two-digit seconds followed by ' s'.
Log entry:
21 h 30 min
